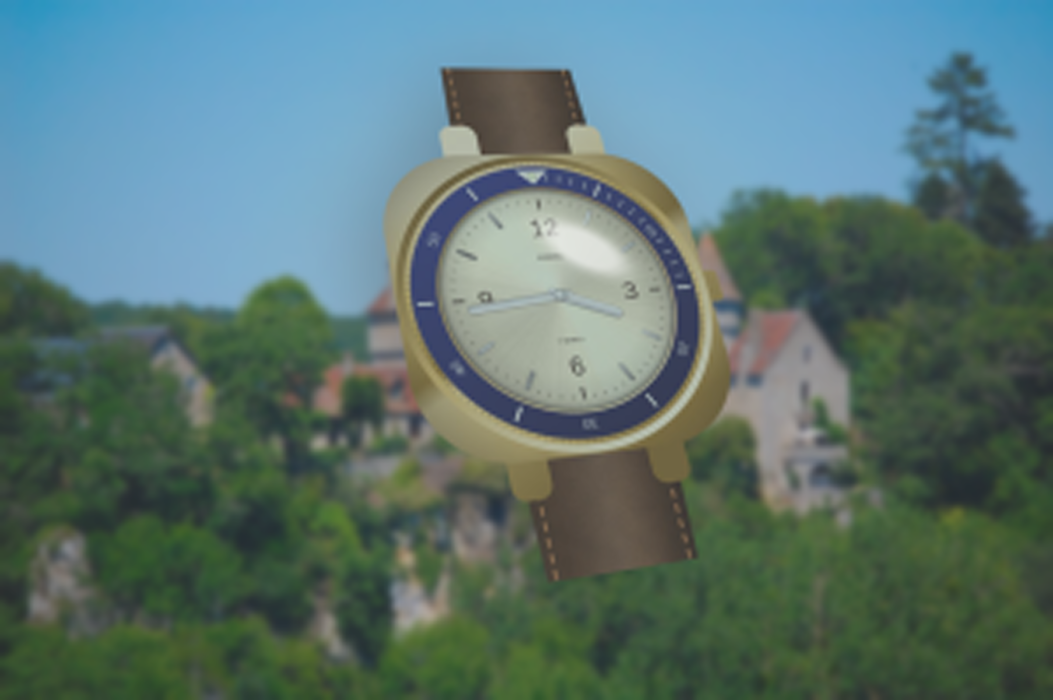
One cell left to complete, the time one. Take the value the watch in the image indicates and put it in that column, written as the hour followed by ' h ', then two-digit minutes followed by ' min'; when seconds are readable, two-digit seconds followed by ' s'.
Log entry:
3 h 44 min
